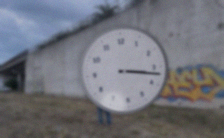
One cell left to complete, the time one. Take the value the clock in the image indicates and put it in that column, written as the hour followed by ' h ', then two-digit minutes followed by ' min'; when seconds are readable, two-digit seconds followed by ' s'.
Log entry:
3 h 17 min
